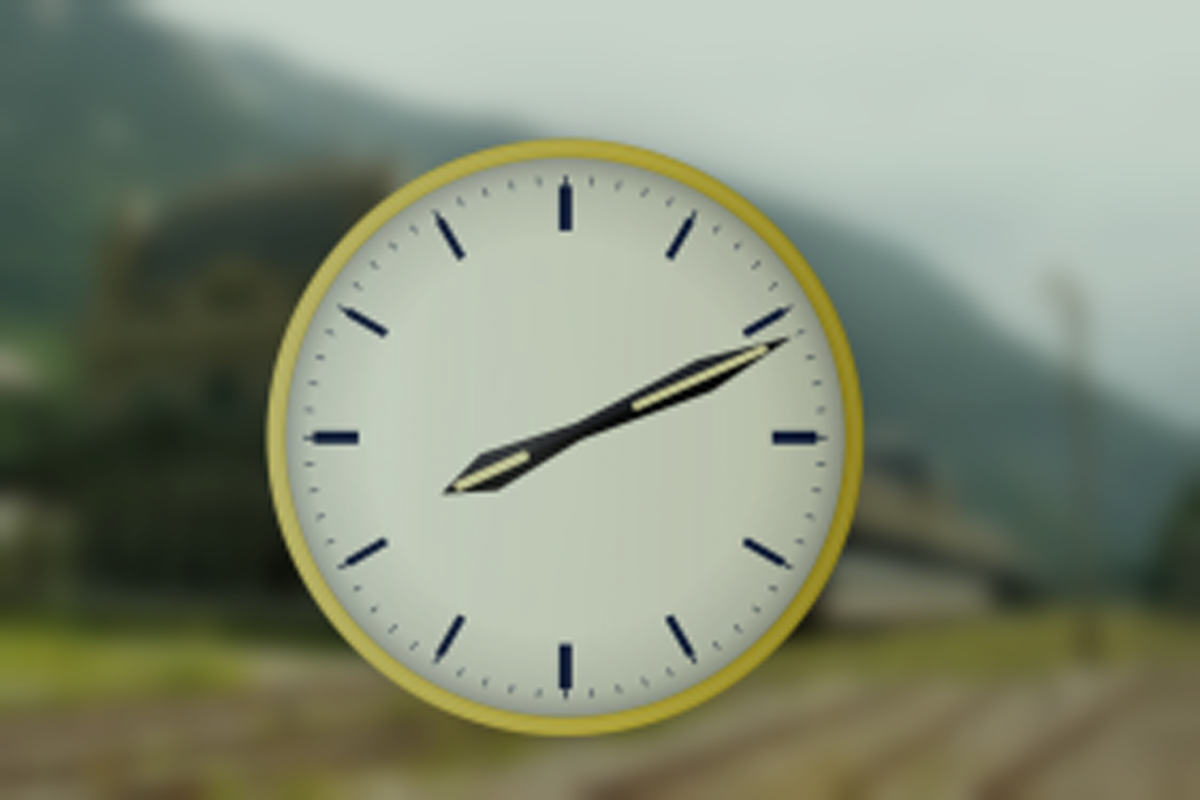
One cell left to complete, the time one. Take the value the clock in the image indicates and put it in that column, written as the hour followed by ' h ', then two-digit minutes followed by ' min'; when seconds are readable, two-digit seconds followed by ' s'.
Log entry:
8 h 11 min
